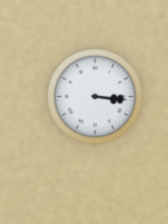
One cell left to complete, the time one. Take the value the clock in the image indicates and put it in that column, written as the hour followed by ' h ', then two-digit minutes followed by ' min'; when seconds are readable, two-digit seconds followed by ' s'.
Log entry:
3 h 16 min
